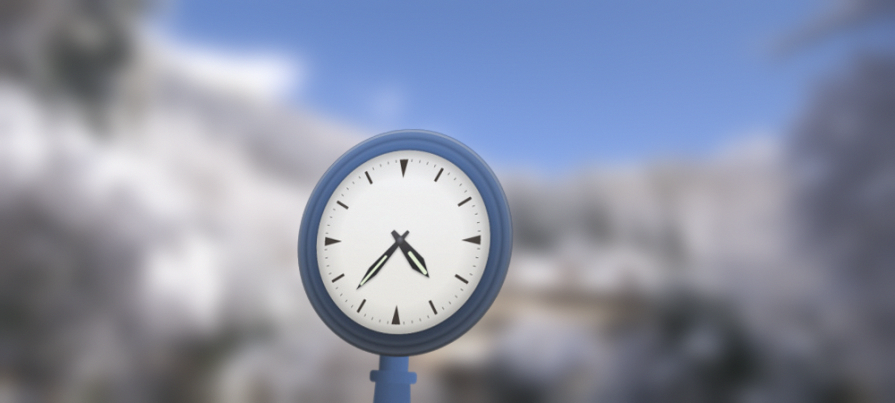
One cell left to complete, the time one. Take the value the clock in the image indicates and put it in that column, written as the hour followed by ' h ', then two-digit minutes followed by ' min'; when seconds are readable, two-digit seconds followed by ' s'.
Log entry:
4 h 37 min
